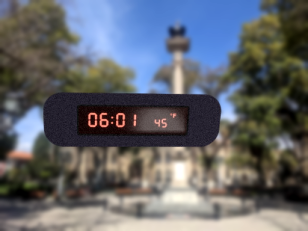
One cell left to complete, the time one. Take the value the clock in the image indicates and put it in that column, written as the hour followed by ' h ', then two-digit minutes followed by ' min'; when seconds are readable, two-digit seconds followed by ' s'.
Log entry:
6 h 01 min
